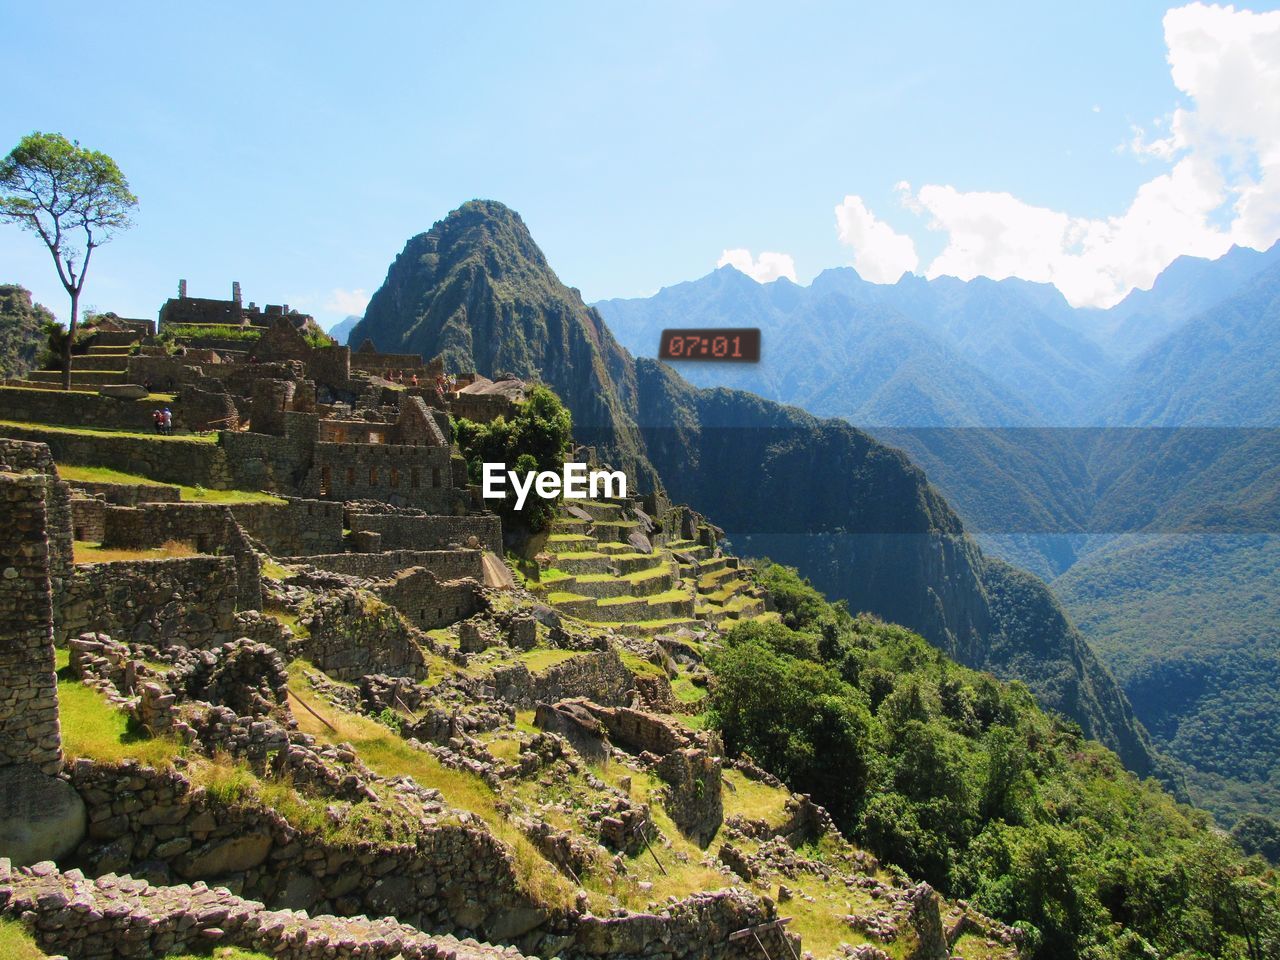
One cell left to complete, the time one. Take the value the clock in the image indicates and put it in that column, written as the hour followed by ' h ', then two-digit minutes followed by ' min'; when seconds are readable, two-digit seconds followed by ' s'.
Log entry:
7 h 01 min
